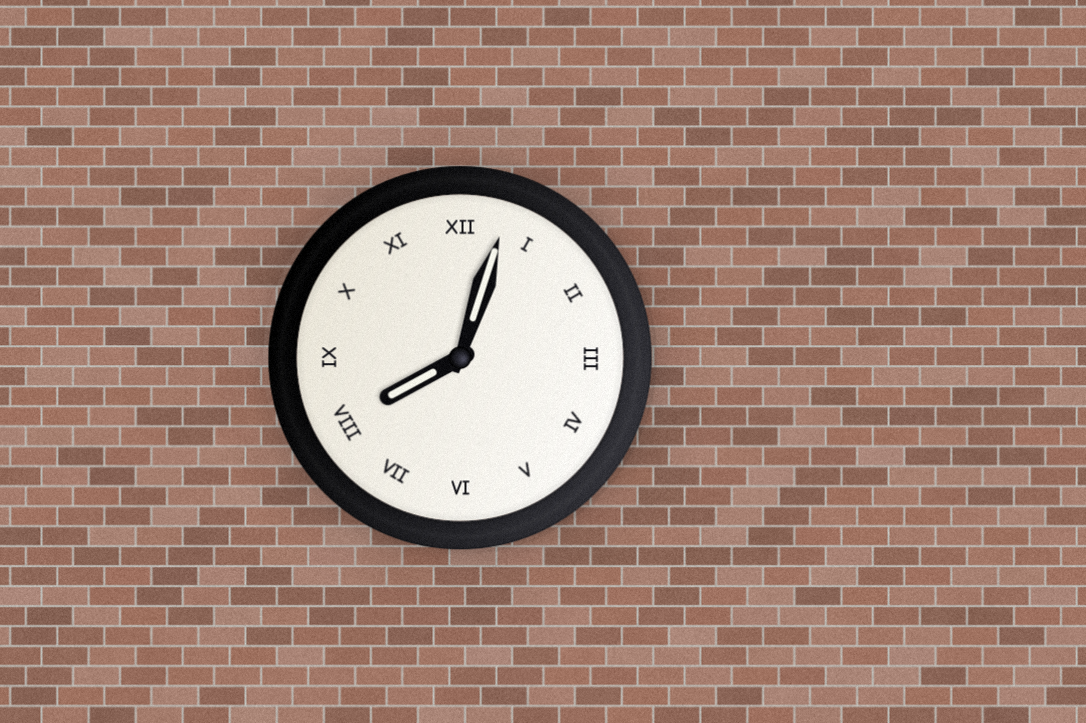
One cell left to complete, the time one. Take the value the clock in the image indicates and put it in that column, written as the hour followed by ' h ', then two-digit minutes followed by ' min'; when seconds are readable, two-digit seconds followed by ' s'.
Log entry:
8 h 03 min
